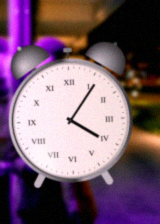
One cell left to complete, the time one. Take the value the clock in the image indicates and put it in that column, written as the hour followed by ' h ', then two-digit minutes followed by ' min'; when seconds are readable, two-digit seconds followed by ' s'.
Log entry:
4 h 06 min
